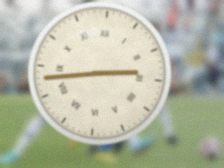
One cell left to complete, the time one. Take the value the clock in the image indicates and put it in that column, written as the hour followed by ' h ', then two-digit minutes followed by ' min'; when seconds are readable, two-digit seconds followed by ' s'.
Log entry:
2 h 43 min
